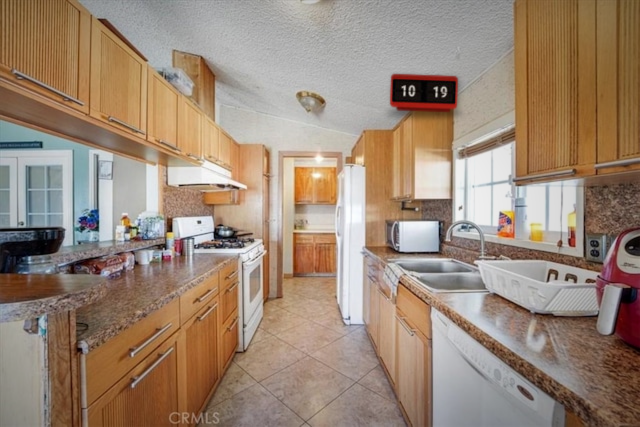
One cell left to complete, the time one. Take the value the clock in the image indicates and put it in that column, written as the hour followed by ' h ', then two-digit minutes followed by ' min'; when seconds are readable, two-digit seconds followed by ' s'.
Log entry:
10 h 19 min
